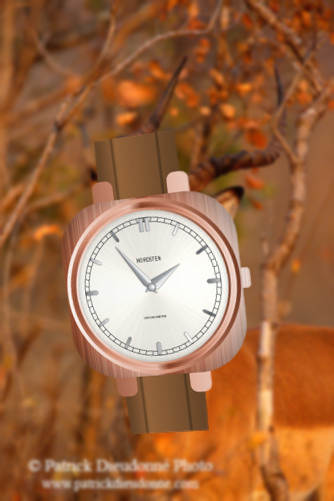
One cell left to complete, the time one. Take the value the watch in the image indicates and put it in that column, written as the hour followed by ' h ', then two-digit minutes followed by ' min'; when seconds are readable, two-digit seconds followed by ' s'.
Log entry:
1 h 54 min
